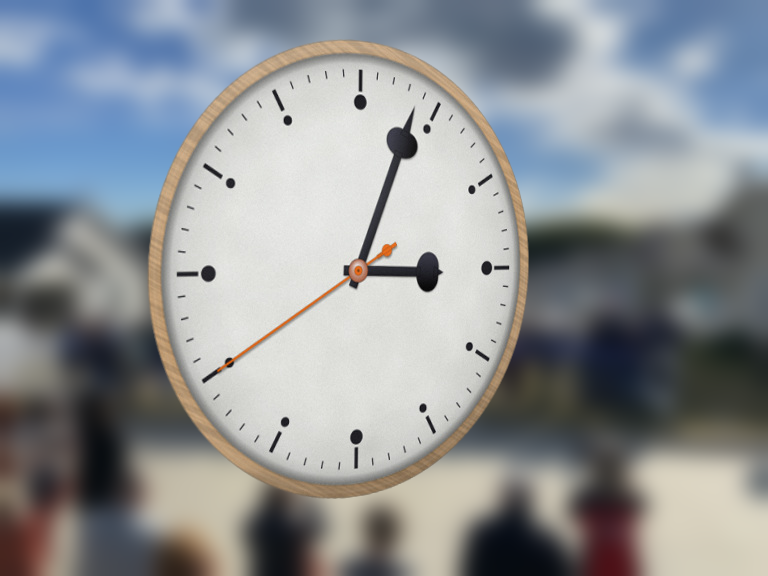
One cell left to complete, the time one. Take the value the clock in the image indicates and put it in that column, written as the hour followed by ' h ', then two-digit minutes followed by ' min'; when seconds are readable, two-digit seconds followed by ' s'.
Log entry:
3 h 03 min 40 s
